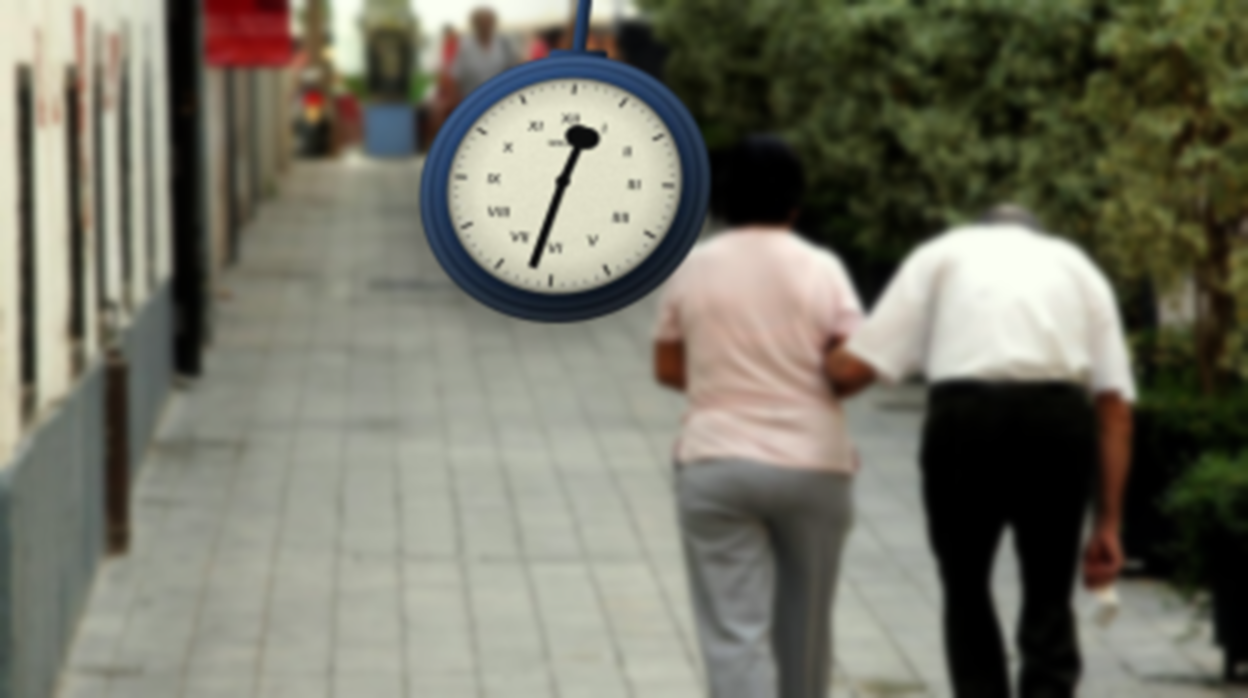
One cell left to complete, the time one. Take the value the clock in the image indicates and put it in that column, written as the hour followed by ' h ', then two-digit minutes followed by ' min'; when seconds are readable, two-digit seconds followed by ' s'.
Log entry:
12 h 32 min
